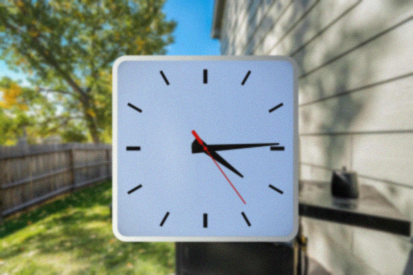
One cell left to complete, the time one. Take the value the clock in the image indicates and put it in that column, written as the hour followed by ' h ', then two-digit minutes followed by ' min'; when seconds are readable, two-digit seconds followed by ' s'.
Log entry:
4 h 14 min 24 s
